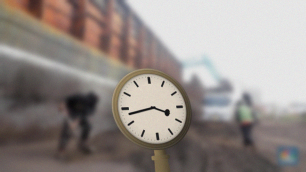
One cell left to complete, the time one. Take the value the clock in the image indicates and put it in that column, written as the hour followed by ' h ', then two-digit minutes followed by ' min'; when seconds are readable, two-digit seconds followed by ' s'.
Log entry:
3 h 43 min
